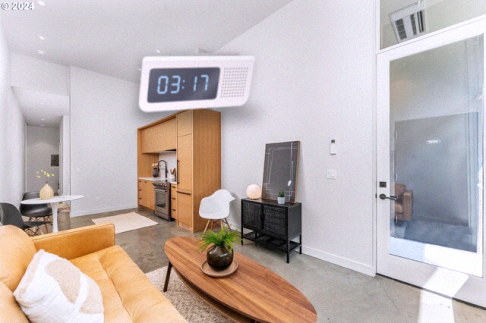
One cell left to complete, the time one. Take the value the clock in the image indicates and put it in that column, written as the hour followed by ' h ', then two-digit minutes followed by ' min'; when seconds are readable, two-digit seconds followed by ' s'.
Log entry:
3 h 17 min
